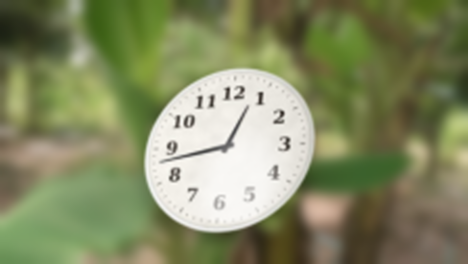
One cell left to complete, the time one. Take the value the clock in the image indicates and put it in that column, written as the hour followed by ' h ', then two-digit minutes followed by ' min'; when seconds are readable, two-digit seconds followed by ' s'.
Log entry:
12 h 43 min
